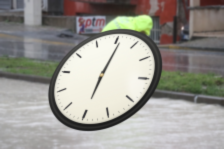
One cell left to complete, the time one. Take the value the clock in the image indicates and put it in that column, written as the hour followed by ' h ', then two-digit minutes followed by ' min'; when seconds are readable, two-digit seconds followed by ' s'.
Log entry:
6 h 01 min
